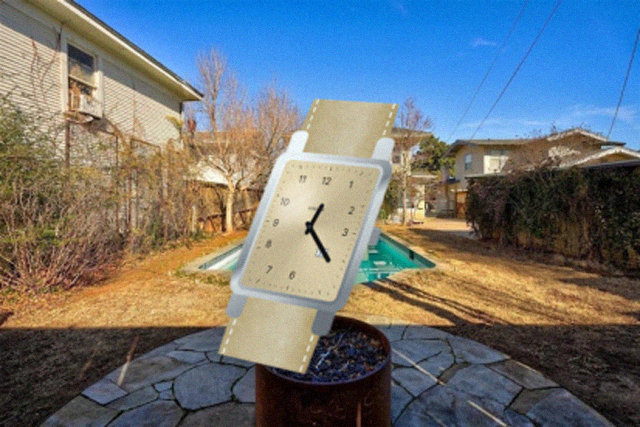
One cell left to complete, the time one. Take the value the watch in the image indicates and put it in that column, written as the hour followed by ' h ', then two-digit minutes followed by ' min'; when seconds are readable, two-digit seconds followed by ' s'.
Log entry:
12 h 22 min
